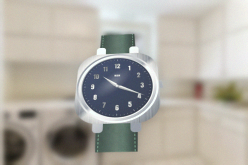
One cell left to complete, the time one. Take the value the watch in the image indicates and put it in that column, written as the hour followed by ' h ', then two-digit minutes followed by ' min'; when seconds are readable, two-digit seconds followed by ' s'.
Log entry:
10 h 19 min
